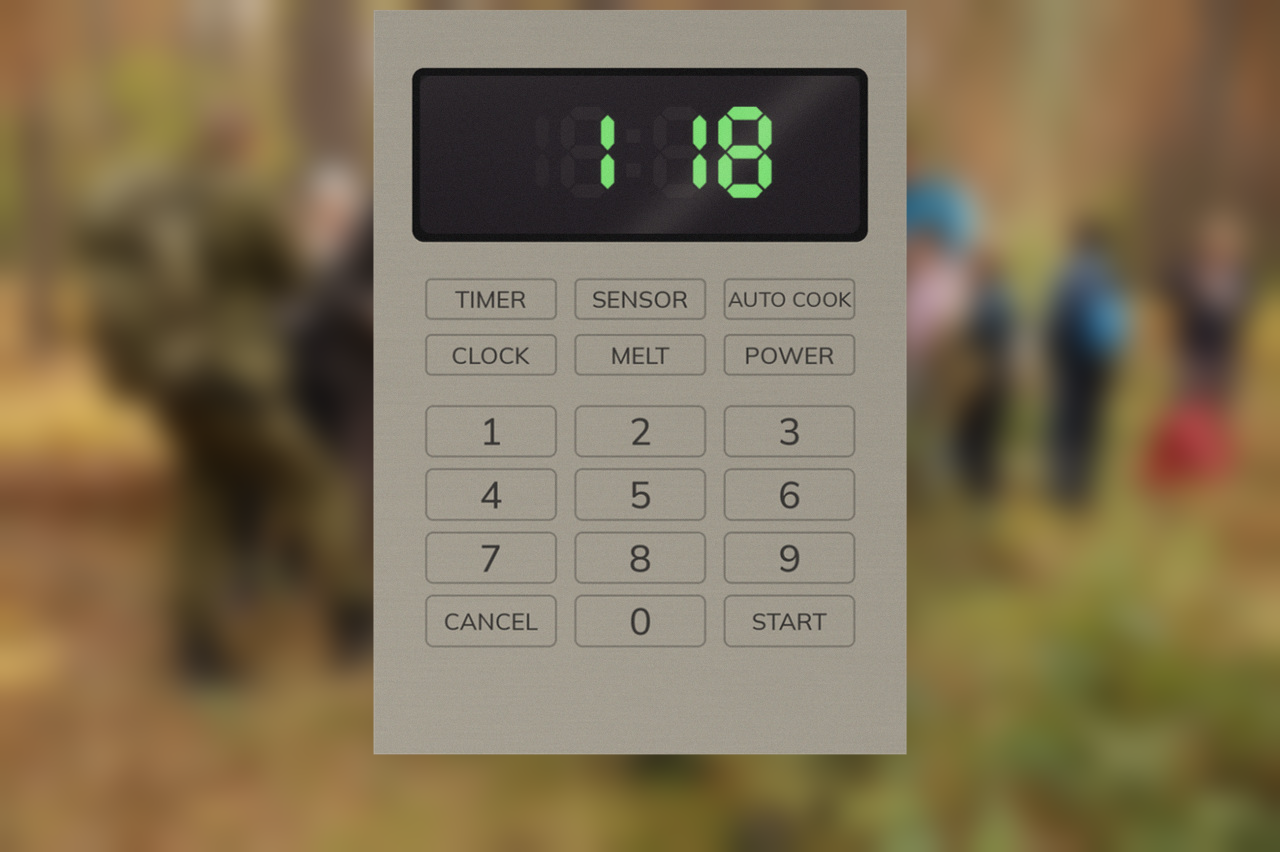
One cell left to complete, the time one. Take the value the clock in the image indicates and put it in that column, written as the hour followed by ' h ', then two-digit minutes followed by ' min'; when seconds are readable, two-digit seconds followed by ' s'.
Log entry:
1 h 18 min
